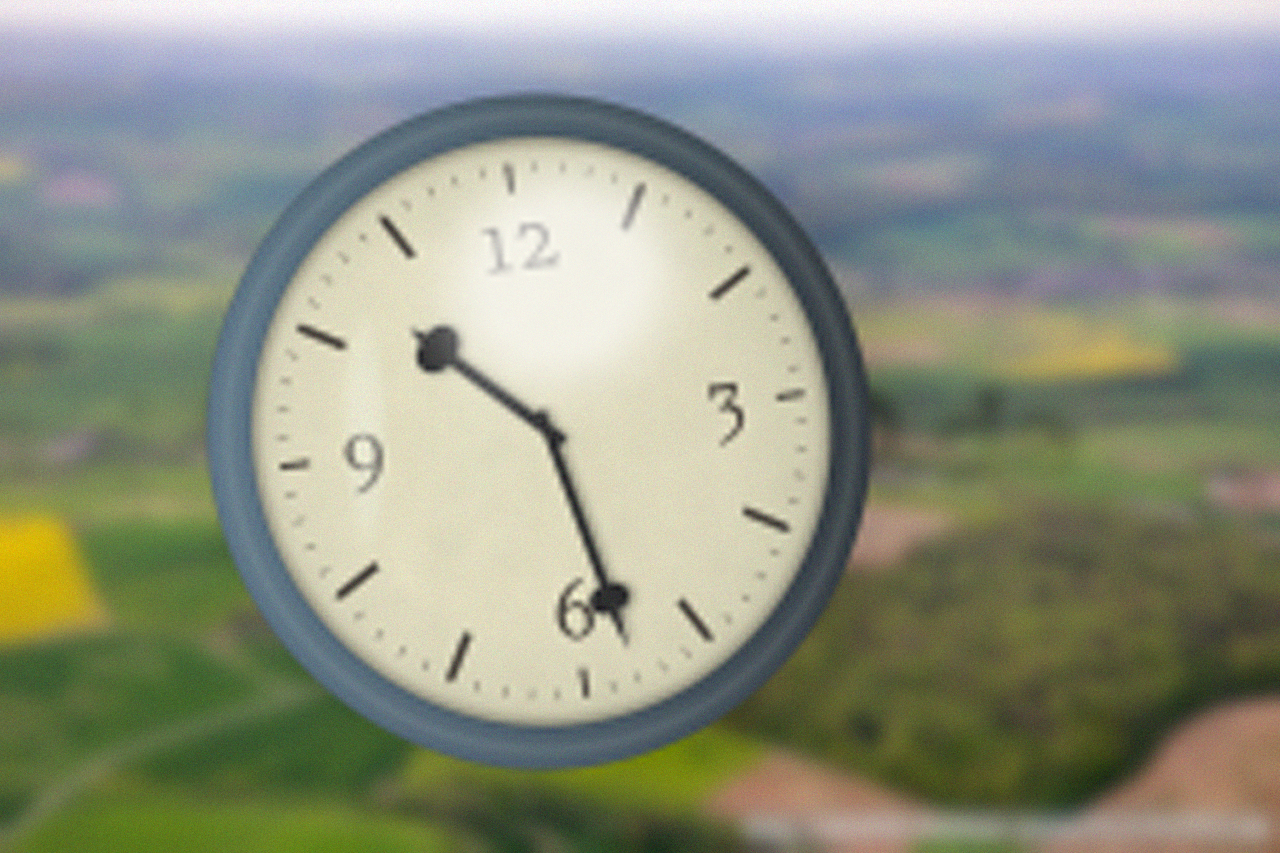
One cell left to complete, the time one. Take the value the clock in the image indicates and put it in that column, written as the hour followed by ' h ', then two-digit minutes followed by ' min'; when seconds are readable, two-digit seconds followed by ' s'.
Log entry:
10 h 28 min
